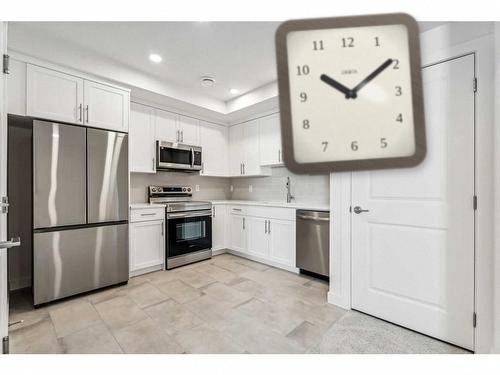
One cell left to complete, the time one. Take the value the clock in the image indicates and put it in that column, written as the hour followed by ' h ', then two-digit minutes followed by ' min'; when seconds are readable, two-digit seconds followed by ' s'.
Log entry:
10 h 09 min
